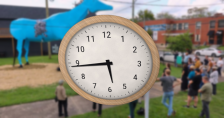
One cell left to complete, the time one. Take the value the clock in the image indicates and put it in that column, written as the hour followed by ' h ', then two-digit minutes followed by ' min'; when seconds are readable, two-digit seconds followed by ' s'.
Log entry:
5 h 44 min
